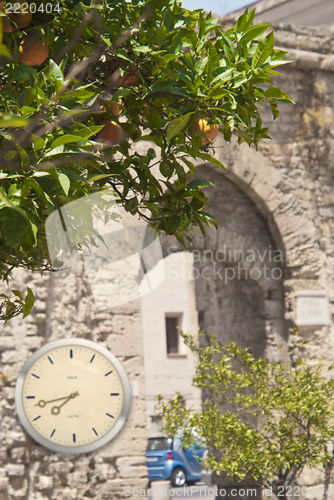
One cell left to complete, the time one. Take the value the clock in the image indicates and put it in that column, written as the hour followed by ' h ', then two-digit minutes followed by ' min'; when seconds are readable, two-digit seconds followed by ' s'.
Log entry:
7 h 43 min
